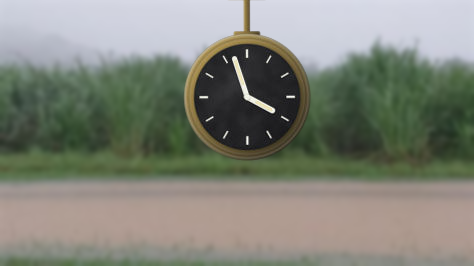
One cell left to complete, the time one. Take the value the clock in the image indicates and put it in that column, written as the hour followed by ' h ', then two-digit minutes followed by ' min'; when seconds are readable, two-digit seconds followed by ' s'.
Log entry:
3 h 57 min
